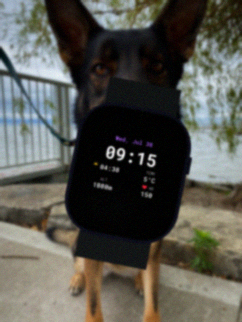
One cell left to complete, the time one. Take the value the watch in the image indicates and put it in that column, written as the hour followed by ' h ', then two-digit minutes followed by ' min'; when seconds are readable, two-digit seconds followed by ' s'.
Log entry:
9 h 15 min
